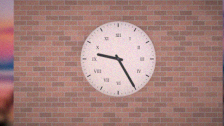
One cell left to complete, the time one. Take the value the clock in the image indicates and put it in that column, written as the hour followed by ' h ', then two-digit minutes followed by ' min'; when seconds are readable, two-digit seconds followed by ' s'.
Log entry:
9 h 25 min
